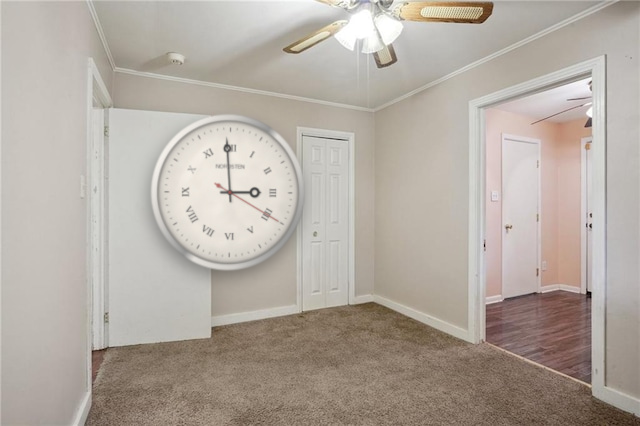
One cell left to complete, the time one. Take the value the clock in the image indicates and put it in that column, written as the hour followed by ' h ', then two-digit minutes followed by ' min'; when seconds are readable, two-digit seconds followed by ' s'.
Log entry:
2 h 59 min 20 s
